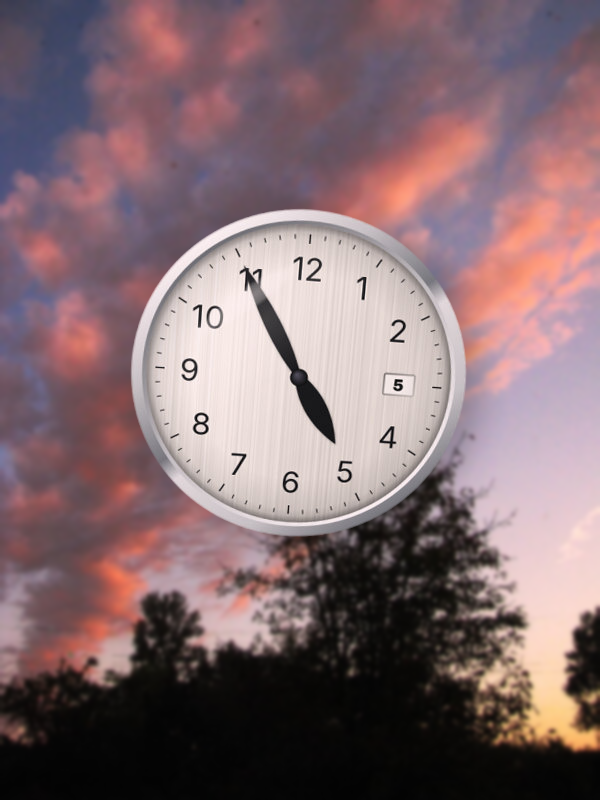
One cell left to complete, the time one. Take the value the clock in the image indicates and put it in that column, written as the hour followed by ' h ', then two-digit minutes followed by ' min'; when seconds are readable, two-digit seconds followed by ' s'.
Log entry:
4 h 55 min
